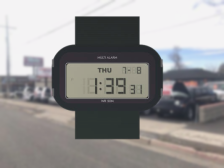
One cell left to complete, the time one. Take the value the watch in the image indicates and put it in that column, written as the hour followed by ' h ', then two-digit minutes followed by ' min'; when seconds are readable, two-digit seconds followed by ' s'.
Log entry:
1 h 39 min 31 s
